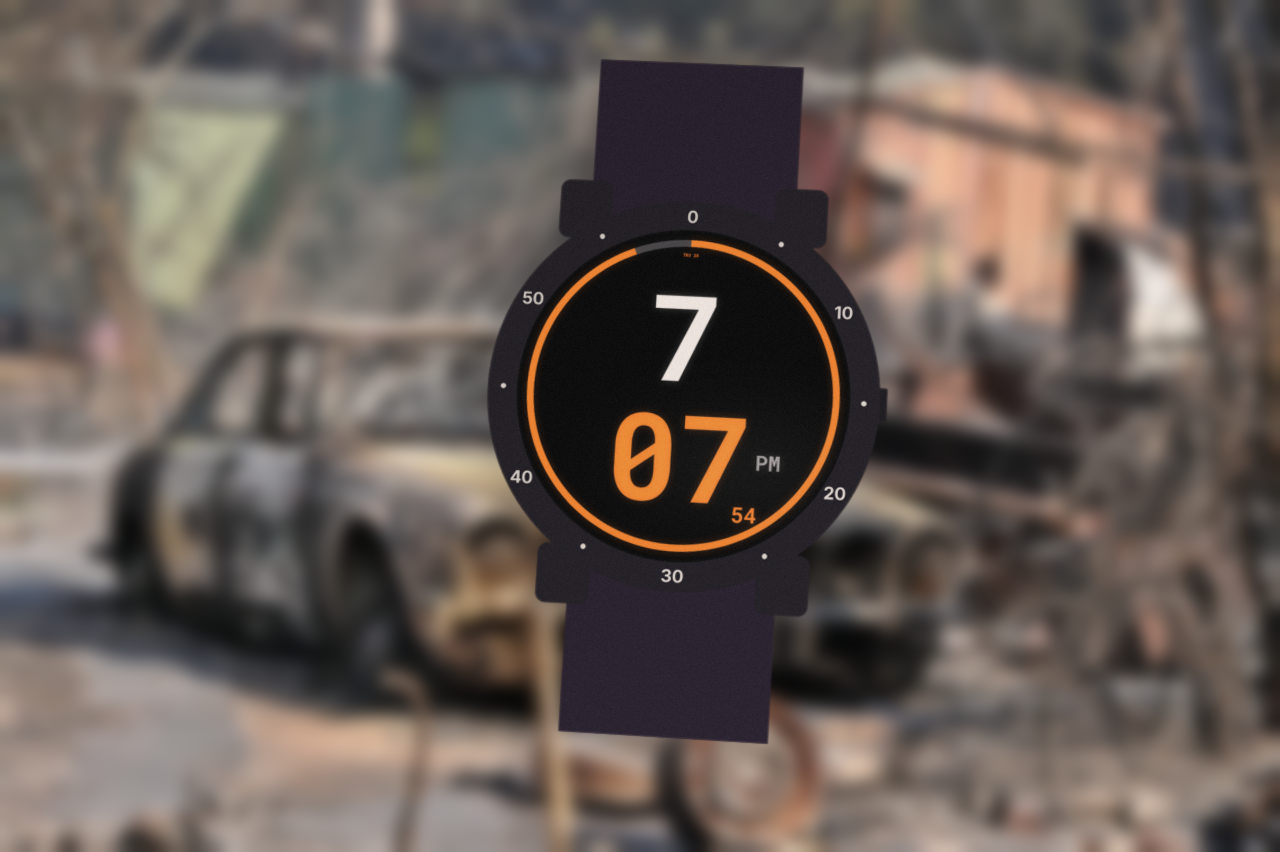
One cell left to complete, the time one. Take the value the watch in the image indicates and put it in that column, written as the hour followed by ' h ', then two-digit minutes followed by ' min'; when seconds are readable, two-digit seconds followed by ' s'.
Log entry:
7 h 07 min 54 s
